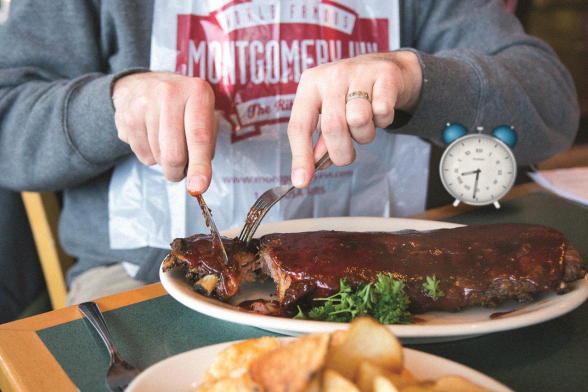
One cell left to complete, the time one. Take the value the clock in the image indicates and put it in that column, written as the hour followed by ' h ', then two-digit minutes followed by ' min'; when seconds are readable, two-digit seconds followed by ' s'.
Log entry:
8 h 31 min
